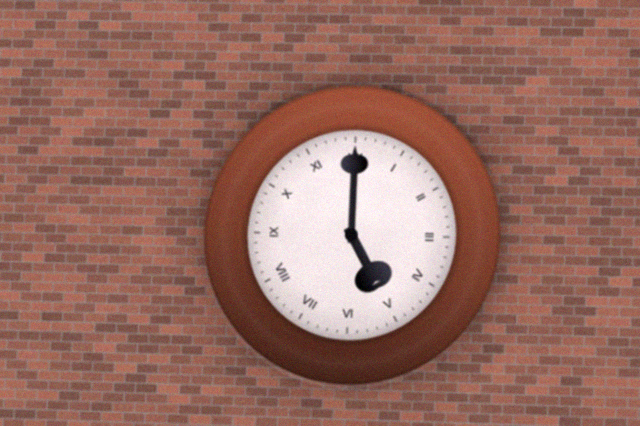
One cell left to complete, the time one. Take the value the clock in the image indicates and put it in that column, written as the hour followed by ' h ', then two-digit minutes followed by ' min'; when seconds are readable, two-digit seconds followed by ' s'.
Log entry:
5 h 00 min
